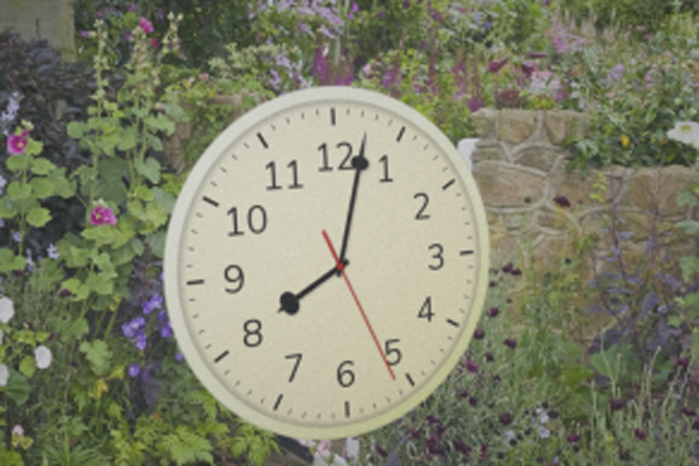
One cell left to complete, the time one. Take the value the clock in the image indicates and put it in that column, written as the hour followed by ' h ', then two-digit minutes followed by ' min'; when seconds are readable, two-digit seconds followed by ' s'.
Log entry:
8 h 02 min 26 s
